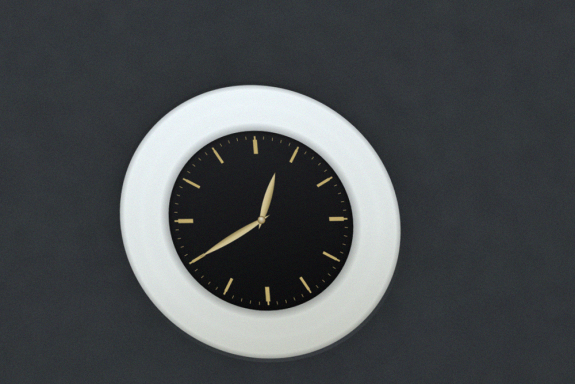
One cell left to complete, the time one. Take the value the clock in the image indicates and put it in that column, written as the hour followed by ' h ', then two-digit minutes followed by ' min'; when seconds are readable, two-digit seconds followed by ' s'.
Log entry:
12 h 40 min
